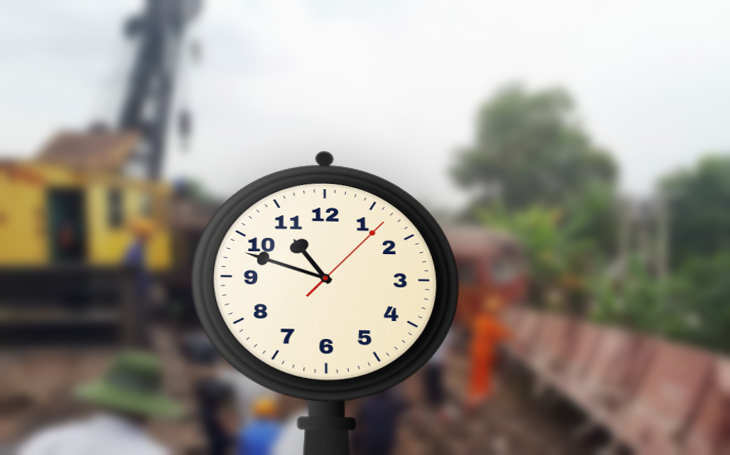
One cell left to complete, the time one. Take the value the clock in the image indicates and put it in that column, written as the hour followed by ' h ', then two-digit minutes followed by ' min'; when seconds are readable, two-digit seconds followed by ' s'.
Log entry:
10 h 48 min 07 s
